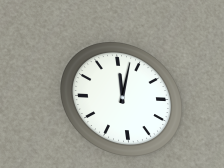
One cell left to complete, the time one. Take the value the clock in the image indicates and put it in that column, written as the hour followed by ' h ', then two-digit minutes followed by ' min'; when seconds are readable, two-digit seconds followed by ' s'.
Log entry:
12 h 03 min
